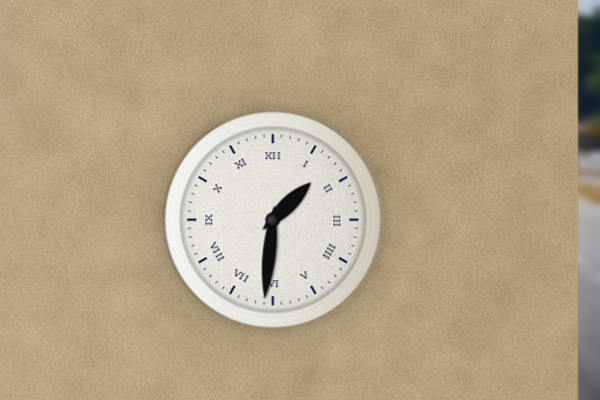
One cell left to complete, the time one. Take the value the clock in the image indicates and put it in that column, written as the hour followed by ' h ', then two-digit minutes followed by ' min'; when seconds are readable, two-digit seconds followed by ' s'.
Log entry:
1 h 31 min
